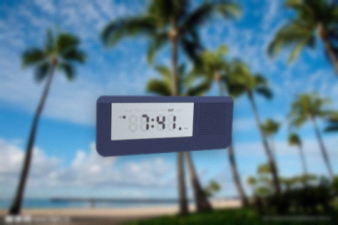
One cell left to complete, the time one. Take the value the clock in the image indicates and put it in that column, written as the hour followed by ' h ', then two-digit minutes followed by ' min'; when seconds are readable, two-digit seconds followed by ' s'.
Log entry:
7 h 41 min
